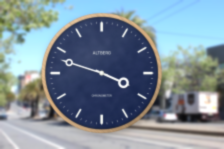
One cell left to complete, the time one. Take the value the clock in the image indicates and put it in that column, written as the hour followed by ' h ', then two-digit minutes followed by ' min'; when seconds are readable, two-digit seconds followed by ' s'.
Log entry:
3 h 48 min
